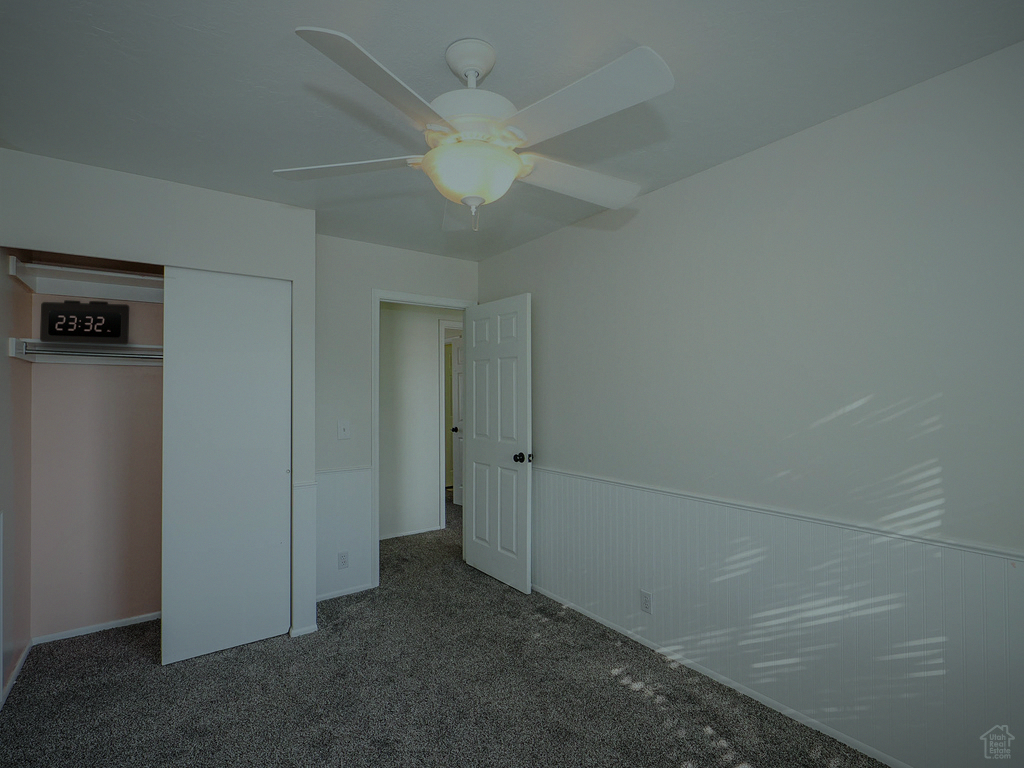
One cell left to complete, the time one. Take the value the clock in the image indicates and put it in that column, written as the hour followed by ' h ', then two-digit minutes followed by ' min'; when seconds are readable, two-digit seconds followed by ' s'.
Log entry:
23 h 32 min
